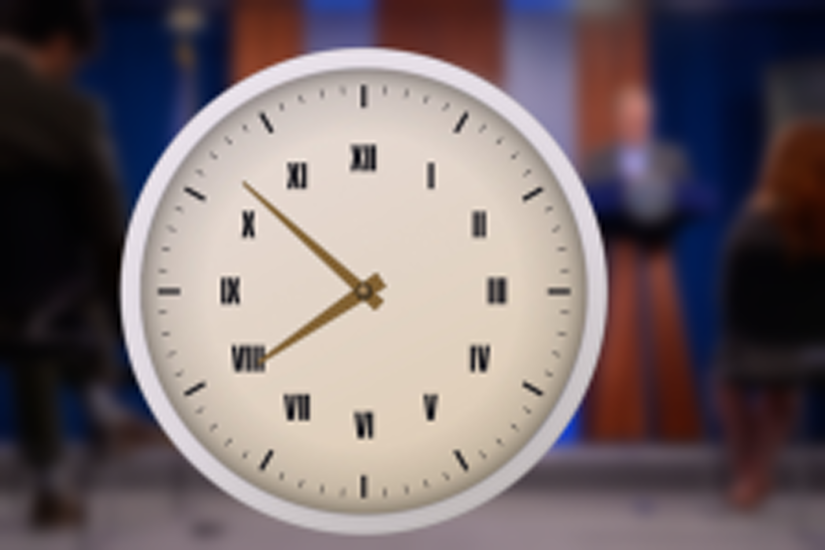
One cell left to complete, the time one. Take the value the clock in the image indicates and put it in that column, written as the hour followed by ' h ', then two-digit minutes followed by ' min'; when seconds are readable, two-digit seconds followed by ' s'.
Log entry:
7 h 52 min
